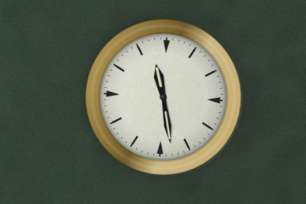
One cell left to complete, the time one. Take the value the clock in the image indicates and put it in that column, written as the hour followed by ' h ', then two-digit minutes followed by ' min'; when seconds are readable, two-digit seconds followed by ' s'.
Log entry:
11 h 28 min
